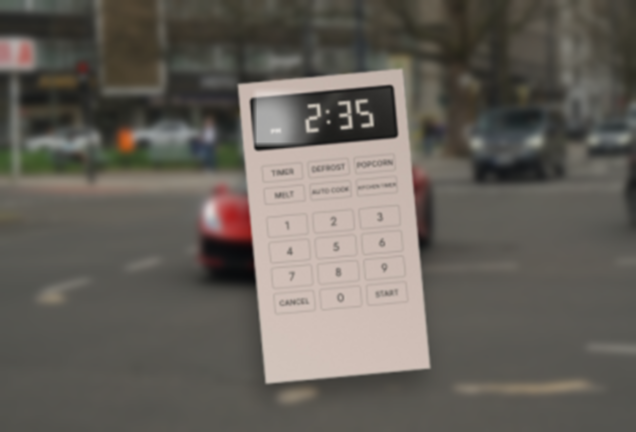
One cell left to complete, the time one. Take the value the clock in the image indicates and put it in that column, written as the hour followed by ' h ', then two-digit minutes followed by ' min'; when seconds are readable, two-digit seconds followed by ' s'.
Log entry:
2 h 35 min
